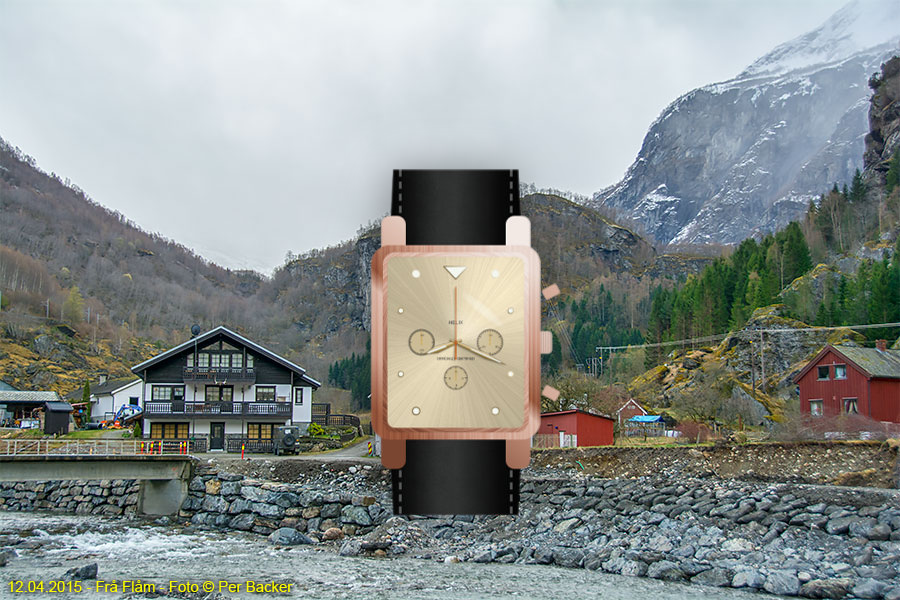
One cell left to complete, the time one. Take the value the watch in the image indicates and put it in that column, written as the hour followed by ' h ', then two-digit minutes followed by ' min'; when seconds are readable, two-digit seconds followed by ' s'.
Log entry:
8 h 19 min
